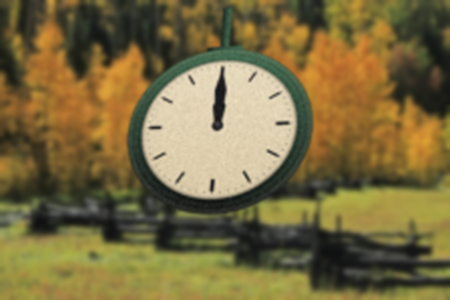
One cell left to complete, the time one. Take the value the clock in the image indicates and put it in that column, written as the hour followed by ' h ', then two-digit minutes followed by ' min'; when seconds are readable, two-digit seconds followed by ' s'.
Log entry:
12 h 00 min
